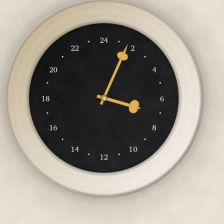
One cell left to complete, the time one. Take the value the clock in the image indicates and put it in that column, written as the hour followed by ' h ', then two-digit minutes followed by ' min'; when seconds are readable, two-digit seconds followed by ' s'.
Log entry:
7 h 04 min
